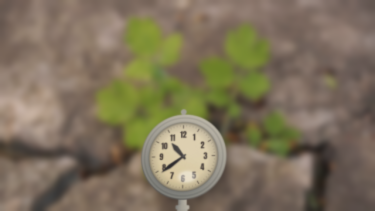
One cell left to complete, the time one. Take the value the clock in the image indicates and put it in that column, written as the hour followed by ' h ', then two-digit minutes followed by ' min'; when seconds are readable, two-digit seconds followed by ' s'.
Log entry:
10 h 39 min
